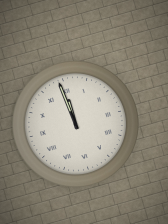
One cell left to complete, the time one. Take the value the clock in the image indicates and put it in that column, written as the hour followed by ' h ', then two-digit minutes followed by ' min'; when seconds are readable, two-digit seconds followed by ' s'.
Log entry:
11 h 59 min
